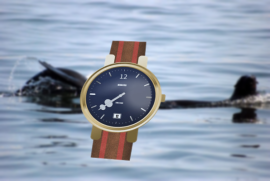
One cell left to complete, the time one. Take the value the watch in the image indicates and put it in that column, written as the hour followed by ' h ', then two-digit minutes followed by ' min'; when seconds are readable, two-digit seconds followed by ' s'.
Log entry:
7 h 38 min
